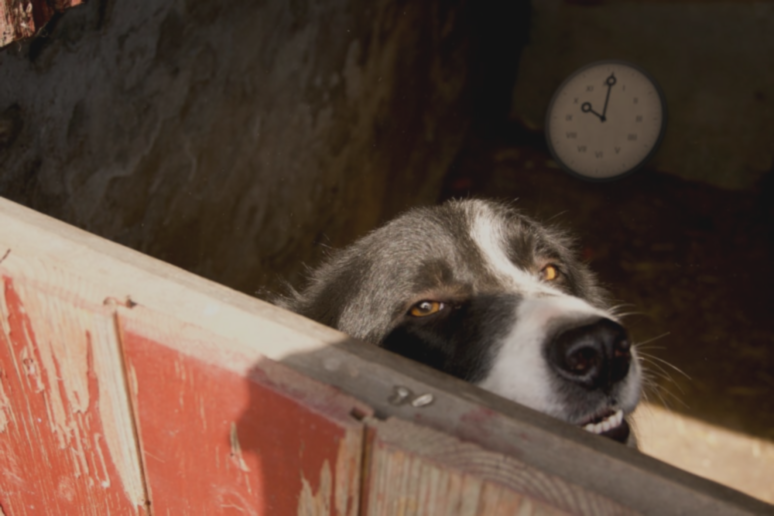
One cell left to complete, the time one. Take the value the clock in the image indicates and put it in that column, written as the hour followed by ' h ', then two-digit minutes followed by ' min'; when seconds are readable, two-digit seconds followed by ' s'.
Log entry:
10 h 01 min
